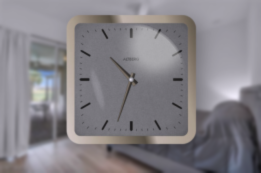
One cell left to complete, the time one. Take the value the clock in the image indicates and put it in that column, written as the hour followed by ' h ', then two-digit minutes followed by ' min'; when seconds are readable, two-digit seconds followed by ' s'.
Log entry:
10 h 33 min
